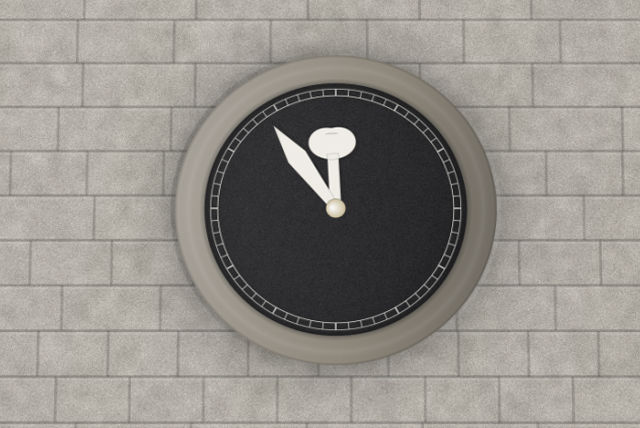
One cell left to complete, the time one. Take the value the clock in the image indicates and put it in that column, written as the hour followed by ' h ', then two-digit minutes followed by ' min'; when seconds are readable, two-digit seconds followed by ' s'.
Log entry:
11 h 54 min
